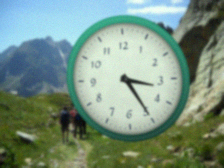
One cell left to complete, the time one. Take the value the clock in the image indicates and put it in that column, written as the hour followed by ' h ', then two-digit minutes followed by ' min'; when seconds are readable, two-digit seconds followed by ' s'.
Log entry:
3 h 25 min
